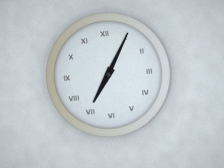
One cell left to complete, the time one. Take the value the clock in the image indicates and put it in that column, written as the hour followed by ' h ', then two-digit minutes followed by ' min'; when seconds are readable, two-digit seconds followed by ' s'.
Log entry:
7 h 05 min
